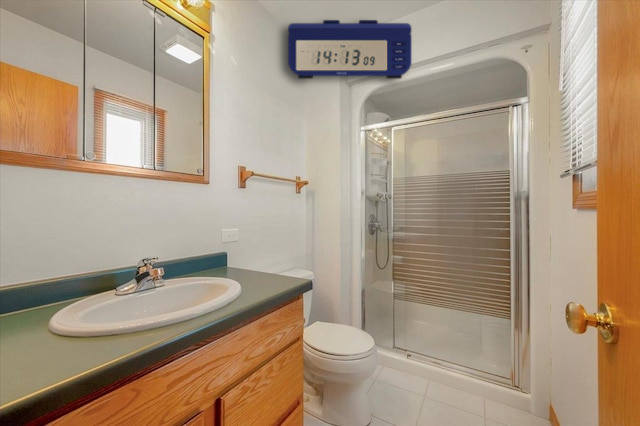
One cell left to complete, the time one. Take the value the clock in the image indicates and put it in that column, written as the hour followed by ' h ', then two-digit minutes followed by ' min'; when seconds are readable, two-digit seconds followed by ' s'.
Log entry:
14 h 13 min
